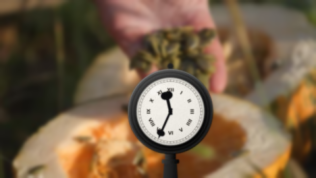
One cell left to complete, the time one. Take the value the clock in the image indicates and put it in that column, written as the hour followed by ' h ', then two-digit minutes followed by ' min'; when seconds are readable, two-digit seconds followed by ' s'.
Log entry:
11 h 34 min
